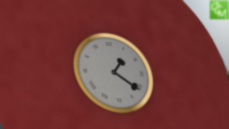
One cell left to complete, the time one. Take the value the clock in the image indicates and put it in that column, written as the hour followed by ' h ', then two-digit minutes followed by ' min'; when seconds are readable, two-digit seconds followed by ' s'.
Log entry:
1 h 21 min
